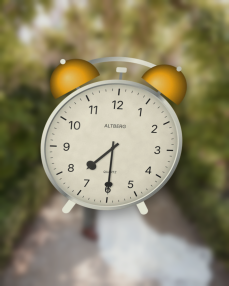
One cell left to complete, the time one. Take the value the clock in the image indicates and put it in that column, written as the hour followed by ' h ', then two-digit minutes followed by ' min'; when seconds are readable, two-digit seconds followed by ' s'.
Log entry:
7 h 30 min
